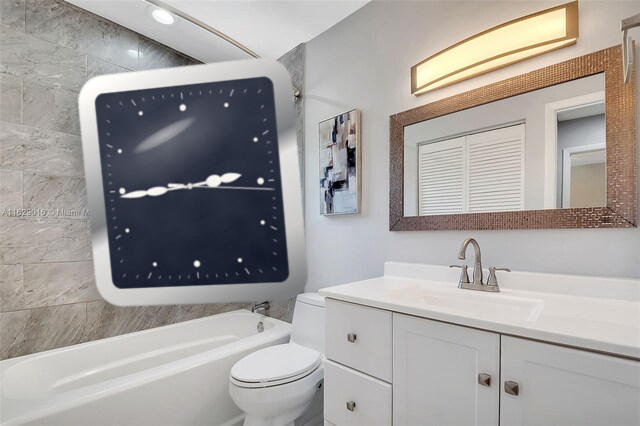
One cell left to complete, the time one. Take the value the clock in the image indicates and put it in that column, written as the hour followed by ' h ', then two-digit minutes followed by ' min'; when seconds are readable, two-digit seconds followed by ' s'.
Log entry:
2 h 44 min 16 s
